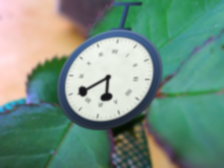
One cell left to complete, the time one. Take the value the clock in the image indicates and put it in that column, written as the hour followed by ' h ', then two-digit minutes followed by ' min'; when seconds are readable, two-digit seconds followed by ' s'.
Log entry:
5 h 39 min
